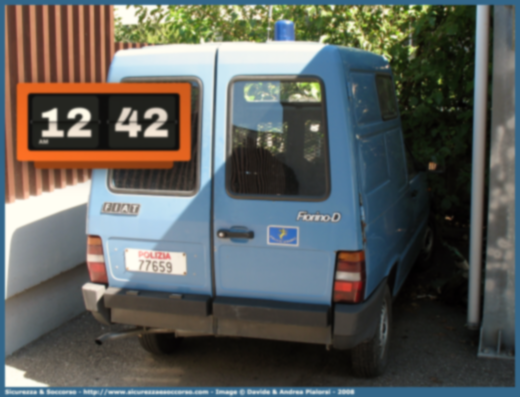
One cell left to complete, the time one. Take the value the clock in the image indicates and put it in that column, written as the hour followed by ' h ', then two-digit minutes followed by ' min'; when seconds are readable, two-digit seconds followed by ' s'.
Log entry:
12 h 42 min
